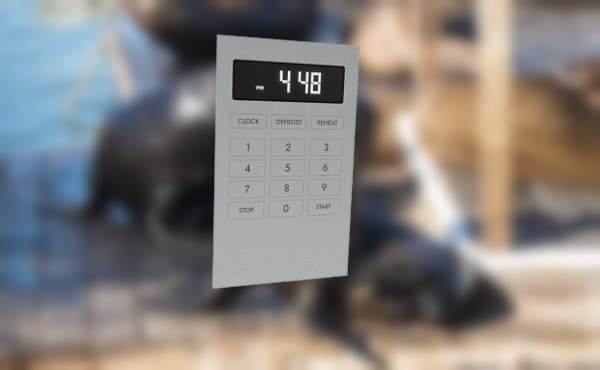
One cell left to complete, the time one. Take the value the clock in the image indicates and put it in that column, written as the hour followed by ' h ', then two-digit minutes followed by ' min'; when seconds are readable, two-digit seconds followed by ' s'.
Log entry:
4 h 48 min
